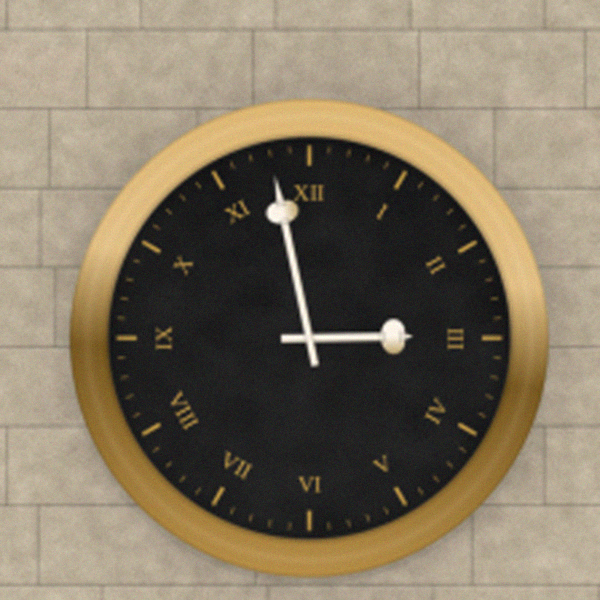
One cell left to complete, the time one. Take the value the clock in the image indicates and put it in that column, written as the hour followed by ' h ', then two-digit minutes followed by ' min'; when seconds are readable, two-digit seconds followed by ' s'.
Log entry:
2 h 58 min
